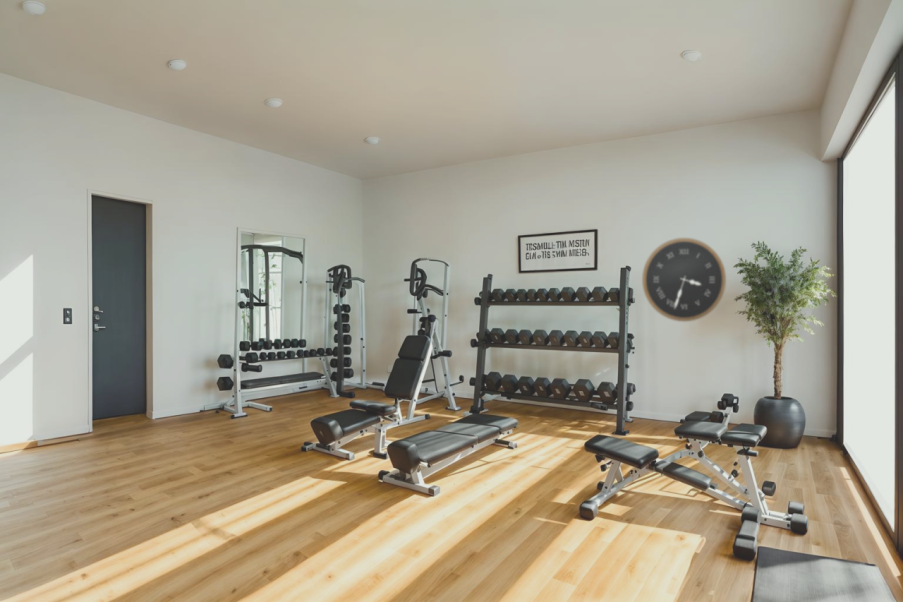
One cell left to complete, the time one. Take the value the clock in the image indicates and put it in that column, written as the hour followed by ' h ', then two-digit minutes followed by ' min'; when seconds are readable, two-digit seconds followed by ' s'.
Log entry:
3 h 33 min
